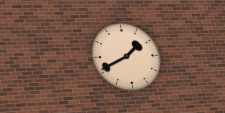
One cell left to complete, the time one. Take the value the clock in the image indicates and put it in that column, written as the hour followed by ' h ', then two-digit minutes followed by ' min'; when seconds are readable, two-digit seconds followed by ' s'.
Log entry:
1 h 41 min
